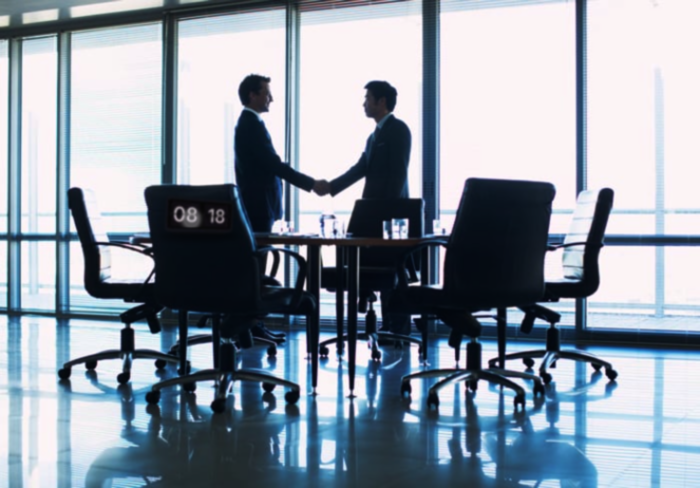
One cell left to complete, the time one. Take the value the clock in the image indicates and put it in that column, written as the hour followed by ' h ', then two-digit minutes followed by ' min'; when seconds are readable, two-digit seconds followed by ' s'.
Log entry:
8 h 18 min
